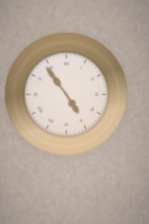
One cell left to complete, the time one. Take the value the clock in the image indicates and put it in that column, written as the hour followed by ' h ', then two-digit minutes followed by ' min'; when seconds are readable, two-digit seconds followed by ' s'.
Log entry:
4 h 54 min
